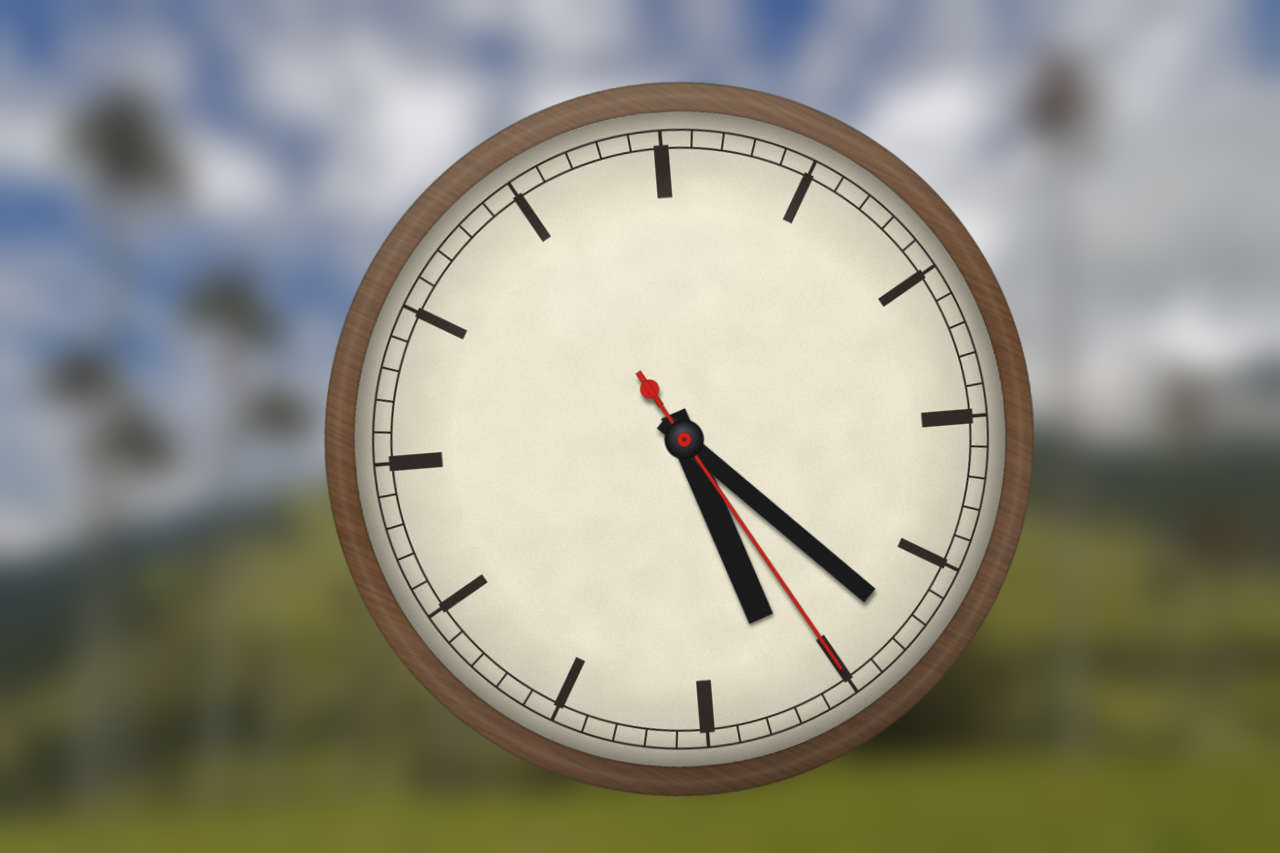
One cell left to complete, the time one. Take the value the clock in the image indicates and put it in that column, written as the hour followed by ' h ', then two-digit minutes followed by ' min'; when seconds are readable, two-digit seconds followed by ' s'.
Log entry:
5 h 22 min 25 s
